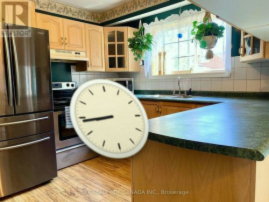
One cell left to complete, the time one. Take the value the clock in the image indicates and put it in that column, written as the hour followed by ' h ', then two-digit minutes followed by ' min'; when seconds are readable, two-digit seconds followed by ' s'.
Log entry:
8 h 44 min
